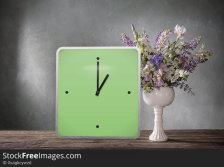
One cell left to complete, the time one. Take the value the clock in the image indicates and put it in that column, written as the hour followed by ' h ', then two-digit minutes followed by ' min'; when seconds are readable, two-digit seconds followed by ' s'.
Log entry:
1 h 00 min
